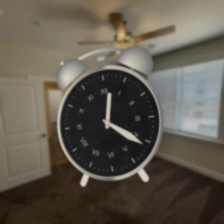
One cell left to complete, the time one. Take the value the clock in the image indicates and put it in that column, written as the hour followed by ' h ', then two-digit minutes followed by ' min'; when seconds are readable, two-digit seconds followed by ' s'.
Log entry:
12 h 21 min
